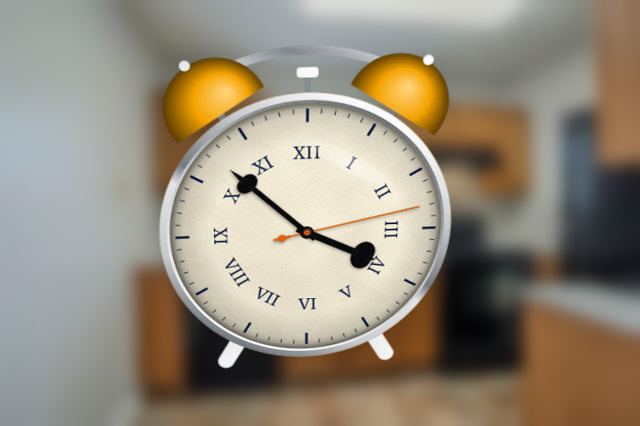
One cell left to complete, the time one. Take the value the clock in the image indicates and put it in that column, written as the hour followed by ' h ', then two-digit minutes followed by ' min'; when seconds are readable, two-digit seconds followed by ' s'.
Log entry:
3 h 52 min 13 s
